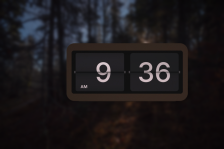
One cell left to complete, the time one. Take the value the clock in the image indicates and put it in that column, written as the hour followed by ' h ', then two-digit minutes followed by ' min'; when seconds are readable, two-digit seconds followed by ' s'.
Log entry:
9 h 36 min
